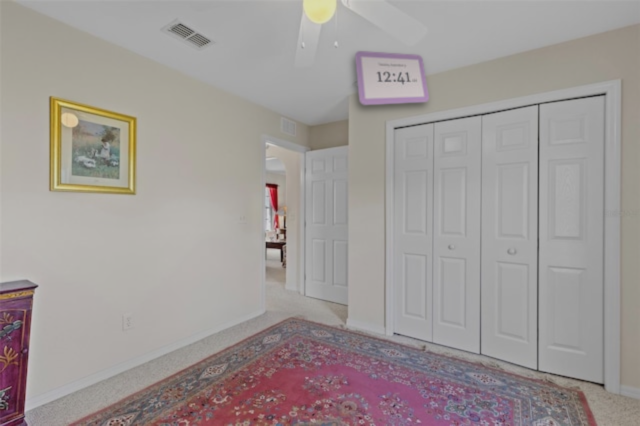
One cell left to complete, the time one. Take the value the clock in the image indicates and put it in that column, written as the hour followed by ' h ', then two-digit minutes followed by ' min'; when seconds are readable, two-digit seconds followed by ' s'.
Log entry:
12 h 41 min
